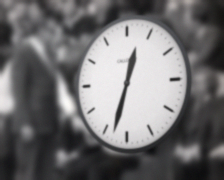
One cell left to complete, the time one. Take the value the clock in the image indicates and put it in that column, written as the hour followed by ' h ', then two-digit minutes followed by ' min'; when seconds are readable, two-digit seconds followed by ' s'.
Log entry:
12 h 33 min
